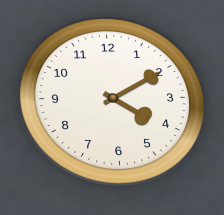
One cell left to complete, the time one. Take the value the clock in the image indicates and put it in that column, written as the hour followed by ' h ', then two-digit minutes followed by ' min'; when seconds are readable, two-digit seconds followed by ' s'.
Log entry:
4 h 10 min
